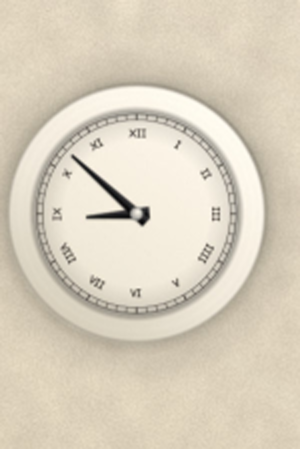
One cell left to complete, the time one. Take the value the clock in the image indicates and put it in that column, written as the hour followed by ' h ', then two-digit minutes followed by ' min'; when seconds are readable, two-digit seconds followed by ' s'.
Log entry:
8 h 52 min
